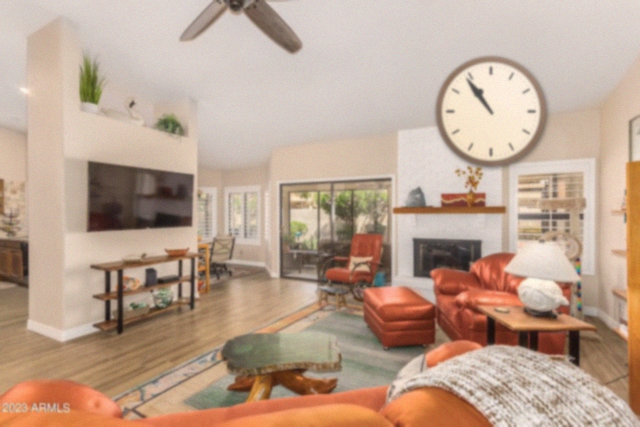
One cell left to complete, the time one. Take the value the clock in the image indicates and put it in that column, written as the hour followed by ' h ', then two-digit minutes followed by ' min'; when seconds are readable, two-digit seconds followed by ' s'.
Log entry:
10 h 54 min
